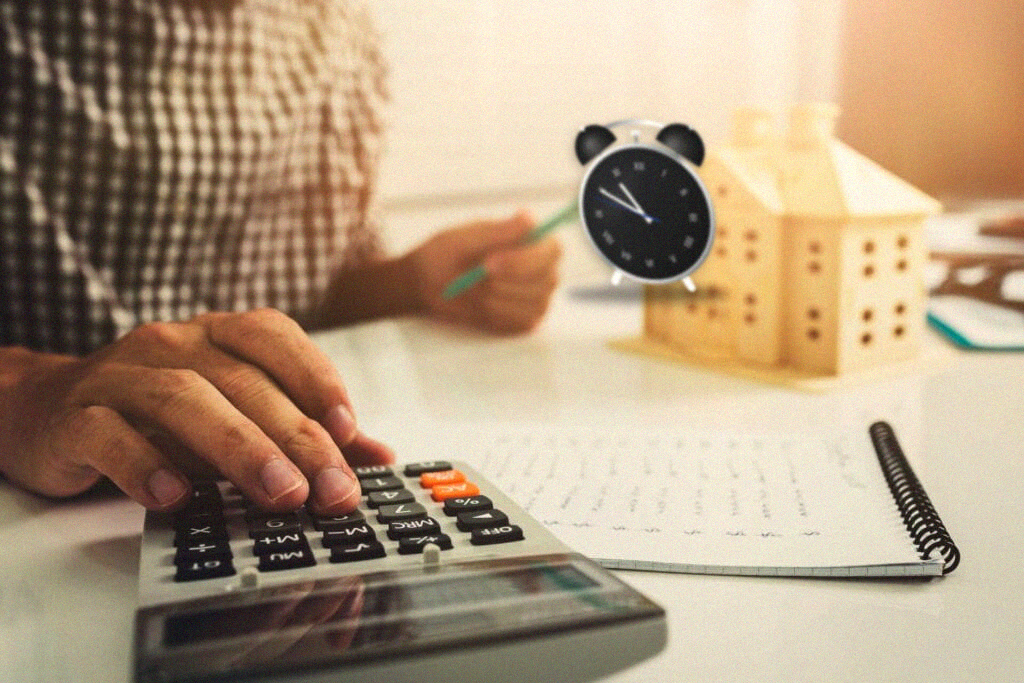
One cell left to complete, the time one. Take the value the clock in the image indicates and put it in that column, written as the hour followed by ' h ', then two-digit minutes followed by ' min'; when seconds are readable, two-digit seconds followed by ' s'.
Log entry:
10 h 49 min 48 s
